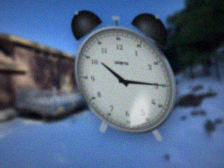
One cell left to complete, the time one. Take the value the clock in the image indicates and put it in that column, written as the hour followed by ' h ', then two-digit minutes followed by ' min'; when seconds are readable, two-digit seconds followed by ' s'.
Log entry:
10 h 15 min
